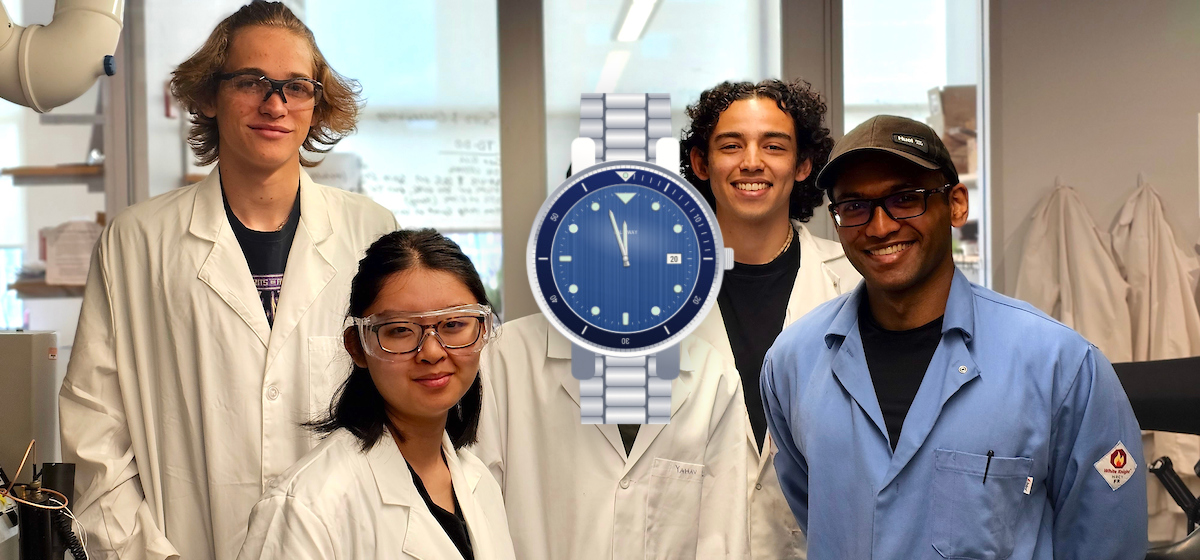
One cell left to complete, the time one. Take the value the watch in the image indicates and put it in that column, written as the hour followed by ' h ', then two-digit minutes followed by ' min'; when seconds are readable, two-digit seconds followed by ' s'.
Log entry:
11 h 57 min
